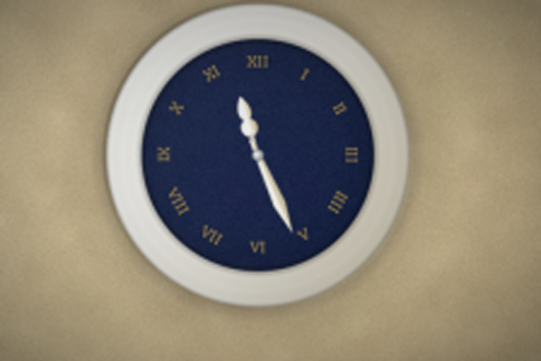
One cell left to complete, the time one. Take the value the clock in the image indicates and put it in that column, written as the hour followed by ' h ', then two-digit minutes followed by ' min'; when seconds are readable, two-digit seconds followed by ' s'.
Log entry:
11 h 26 min
